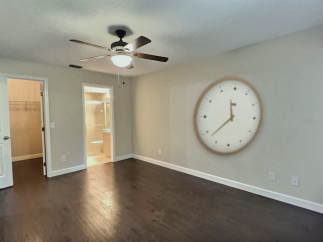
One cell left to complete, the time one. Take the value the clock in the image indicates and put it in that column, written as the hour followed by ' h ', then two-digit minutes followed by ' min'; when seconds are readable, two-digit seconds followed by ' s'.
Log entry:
11 h 38 min
